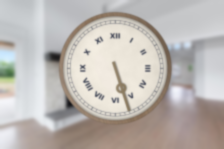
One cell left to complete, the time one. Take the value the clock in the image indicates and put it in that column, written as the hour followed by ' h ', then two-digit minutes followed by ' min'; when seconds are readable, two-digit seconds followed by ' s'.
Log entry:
5 h 27 min
